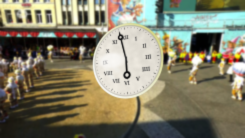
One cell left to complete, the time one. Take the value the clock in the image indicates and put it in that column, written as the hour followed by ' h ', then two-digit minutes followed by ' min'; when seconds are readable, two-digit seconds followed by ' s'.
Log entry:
5 h 58 min
